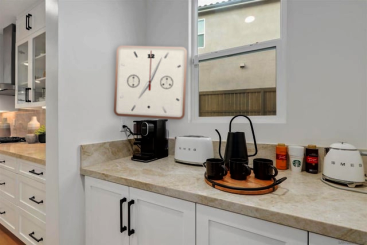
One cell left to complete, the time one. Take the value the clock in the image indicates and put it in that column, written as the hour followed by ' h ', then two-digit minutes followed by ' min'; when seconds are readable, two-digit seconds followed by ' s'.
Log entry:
7 h 04 min
